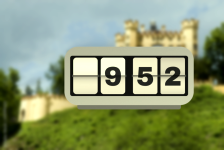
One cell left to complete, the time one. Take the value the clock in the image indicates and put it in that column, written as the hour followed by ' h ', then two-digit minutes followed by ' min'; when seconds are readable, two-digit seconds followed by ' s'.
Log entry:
9 h 52 min
